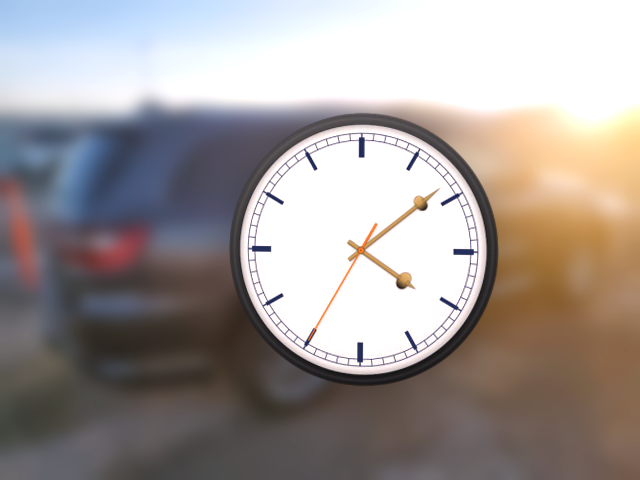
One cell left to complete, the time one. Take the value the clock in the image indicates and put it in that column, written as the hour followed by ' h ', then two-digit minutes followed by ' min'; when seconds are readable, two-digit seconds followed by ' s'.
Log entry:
4 h 08 min 35 s
